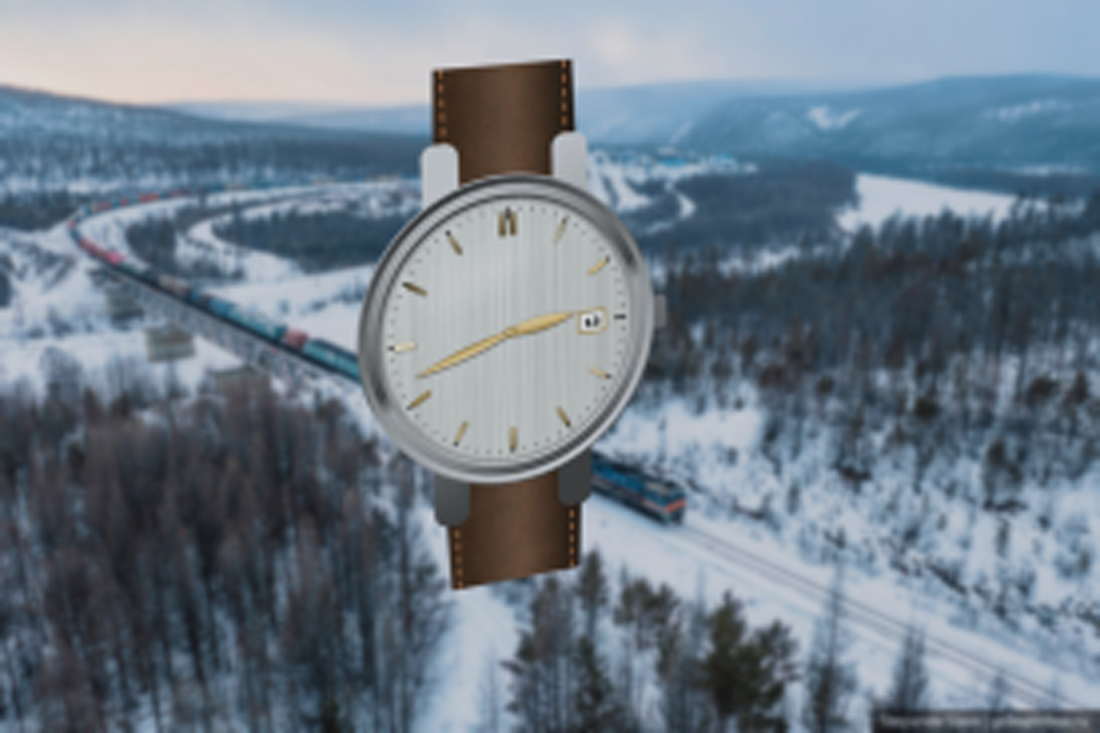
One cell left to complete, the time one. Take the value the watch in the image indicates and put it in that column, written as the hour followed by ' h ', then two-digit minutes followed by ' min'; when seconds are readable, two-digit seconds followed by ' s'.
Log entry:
2 h 42 min
